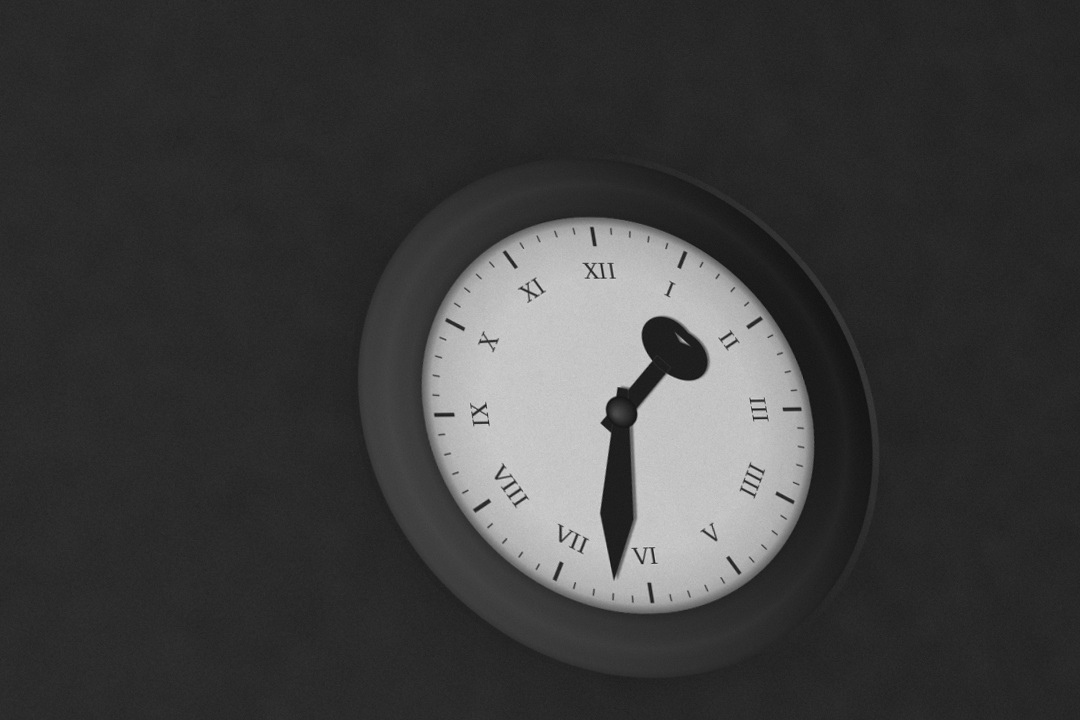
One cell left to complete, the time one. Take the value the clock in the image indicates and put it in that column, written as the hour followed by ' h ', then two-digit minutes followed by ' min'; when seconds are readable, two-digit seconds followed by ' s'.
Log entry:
1 h 32 min
